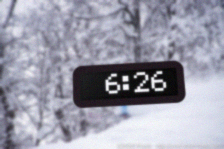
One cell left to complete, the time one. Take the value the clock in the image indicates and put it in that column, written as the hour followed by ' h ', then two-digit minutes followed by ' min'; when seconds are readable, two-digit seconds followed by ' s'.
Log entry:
6 h 26 min
